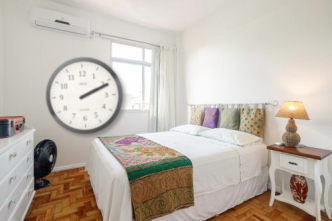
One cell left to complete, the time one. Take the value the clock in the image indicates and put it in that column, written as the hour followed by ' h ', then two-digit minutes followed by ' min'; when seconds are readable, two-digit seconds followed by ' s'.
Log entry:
2 h 11 min
